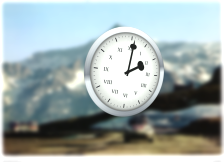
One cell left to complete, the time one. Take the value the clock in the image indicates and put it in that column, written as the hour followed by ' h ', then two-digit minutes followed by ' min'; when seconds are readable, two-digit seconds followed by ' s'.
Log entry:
2 h 01 min
